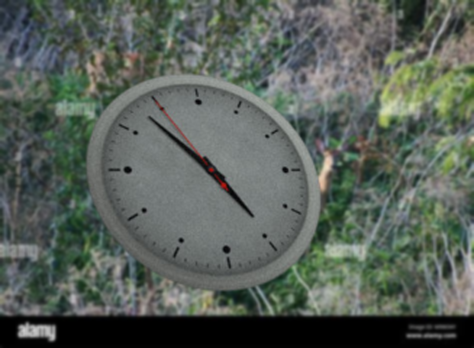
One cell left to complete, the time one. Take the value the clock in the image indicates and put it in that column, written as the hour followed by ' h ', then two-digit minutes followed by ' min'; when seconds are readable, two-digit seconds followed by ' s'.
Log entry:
4 h 52 min 55 s
